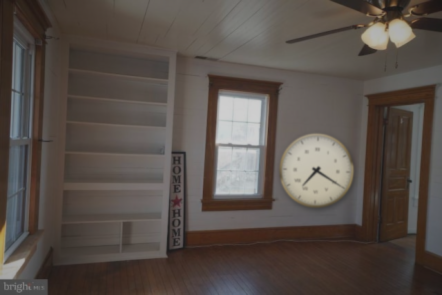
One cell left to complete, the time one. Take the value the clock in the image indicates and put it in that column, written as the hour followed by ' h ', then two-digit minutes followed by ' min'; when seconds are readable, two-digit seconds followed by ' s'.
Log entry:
7 h 20 min
